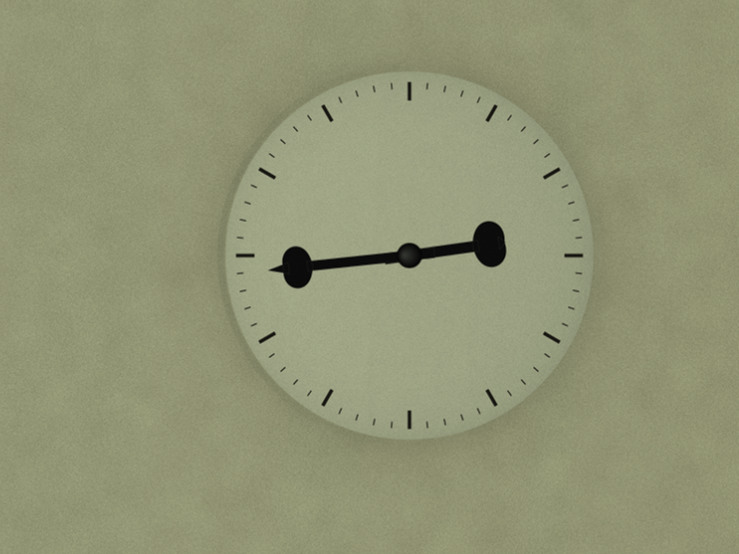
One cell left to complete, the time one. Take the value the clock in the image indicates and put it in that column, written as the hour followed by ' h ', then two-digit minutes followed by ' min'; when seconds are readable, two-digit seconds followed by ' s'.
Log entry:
2 h 44 min
